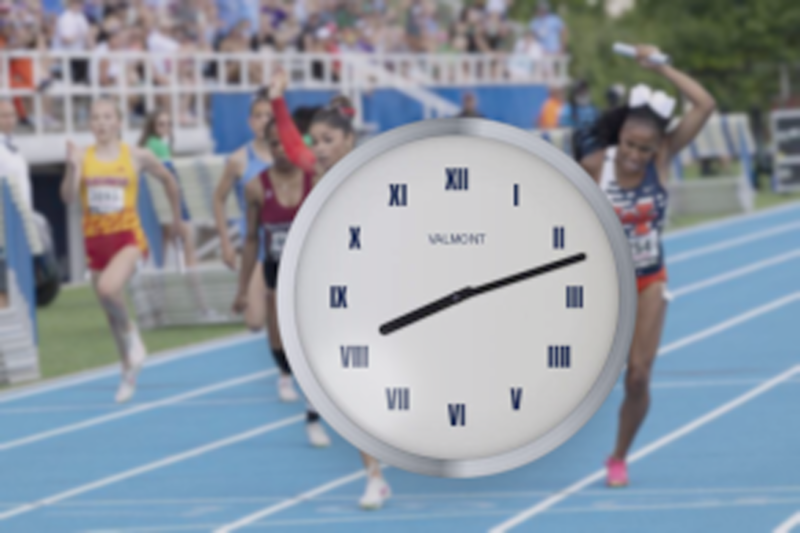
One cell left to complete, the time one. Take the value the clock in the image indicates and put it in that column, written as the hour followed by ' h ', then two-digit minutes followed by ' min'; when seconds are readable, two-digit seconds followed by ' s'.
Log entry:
8 h 12 min
